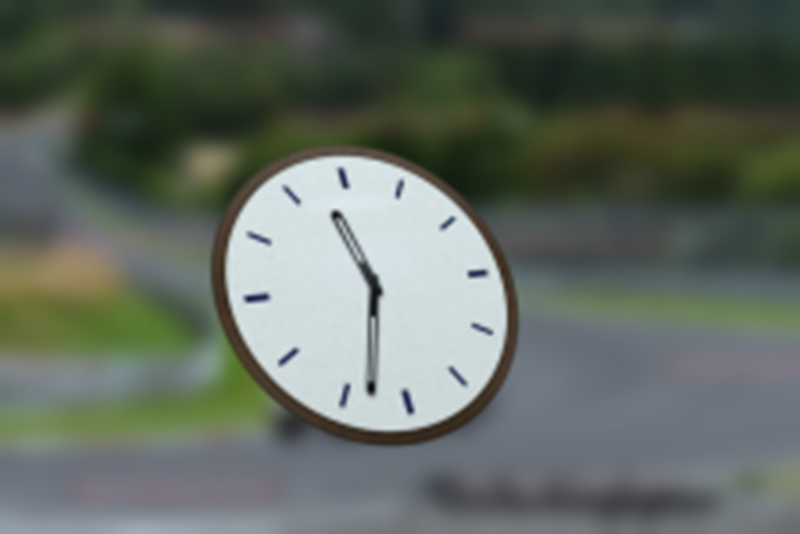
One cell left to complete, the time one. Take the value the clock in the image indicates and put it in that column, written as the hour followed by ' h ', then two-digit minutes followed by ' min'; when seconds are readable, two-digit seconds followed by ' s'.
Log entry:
11 h 33 min
